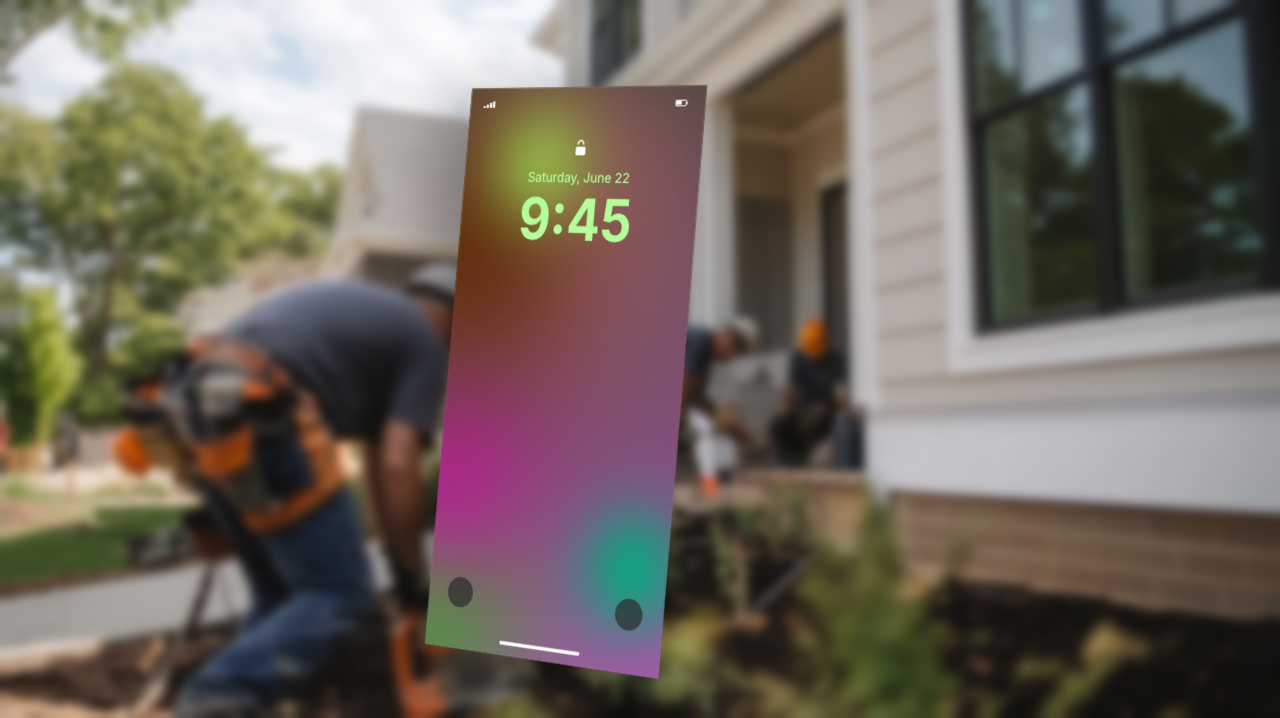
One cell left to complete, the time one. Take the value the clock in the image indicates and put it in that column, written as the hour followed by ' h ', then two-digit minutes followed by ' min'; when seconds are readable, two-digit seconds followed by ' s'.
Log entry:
9 h 45 min
